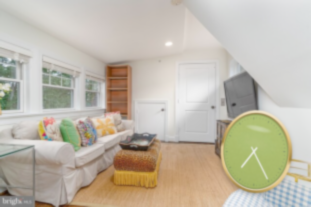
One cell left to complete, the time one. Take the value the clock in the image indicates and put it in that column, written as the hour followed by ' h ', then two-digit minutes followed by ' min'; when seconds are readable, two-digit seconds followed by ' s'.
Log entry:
7 h 25 min
